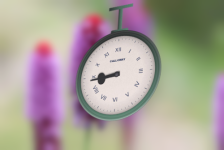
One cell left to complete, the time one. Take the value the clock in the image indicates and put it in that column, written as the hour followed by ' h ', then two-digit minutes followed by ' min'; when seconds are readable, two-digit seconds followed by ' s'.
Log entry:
8 h 44 min
